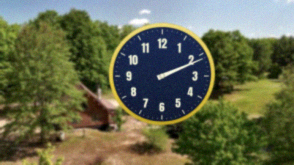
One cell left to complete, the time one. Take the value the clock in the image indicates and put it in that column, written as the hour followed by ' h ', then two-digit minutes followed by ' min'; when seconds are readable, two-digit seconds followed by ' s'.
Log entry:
2 h 11 min
